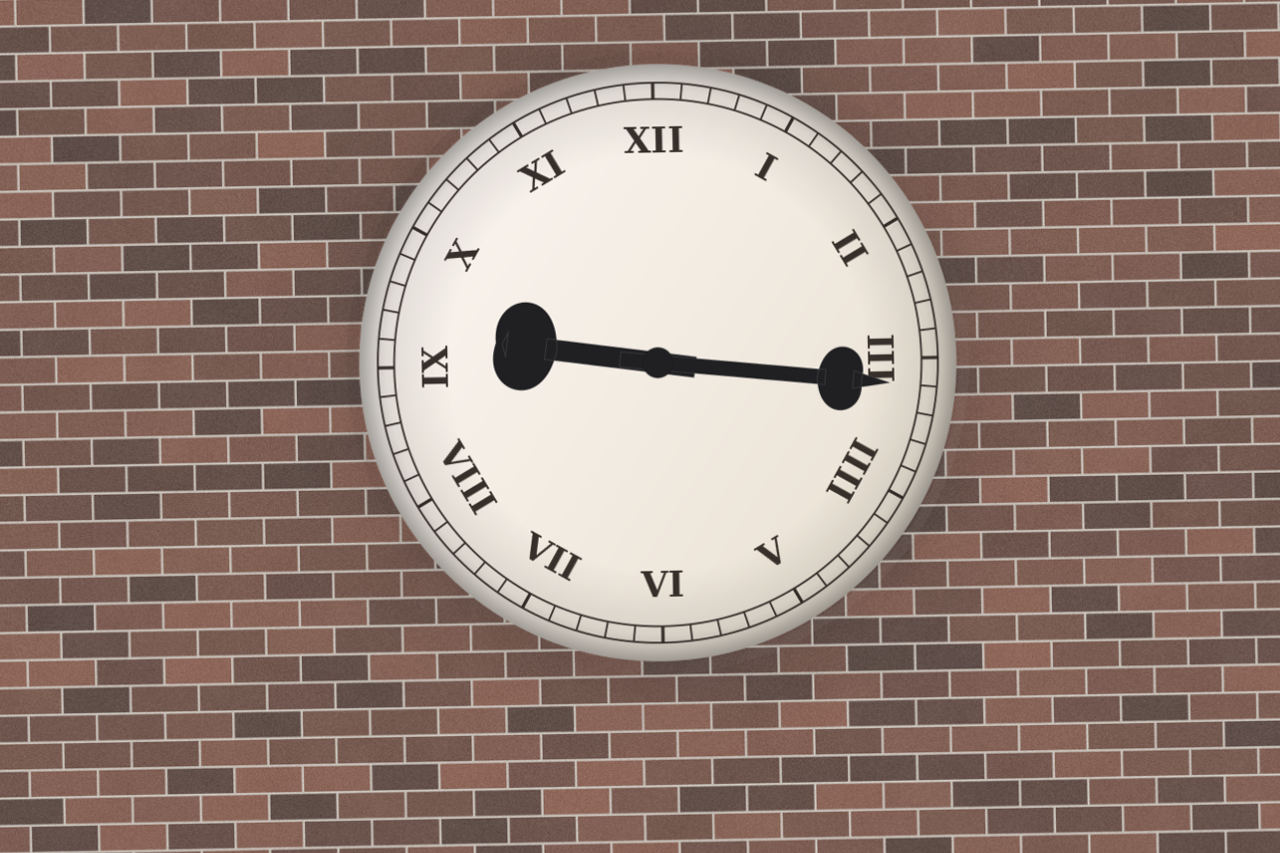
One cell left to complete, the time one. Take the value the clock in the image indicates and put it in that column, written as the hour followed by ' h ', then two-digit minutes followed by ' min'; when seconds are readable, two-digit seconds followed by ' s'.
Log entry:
9 h 16 min
